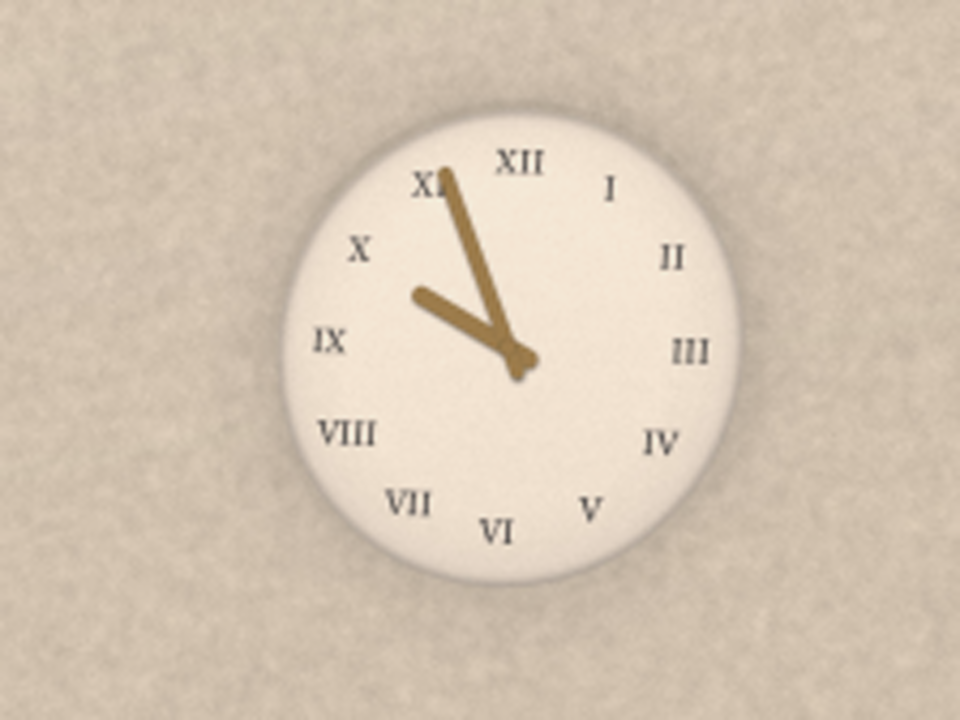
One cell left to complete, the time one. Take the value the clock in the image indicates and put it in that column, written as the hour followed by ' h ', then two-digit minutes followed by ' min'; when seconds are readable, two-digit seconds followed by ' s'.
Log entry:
9 h 56 min
